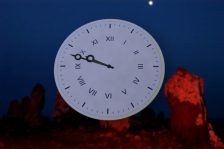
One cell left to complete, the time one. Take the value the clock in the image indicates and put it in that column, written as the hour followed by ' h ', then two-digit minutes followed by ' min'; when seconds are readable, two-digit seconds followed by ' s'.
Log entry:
9 h 48 min
